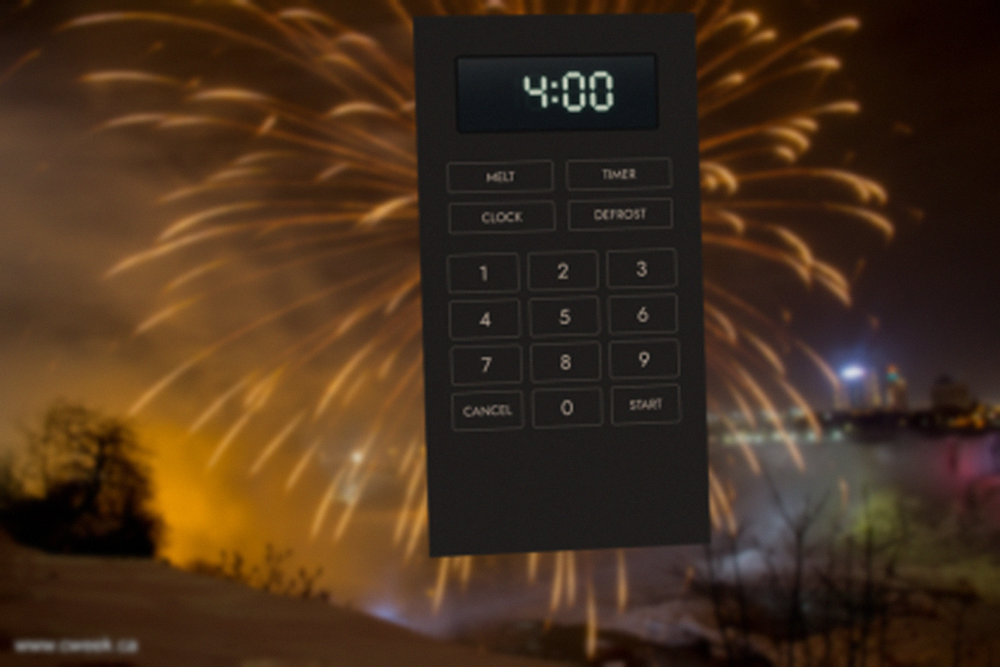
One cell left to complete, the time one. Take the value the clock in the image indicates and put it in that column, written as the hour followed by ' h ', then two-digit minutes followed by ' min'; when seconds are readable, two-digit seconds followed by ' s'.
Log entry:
4 h 00 min
